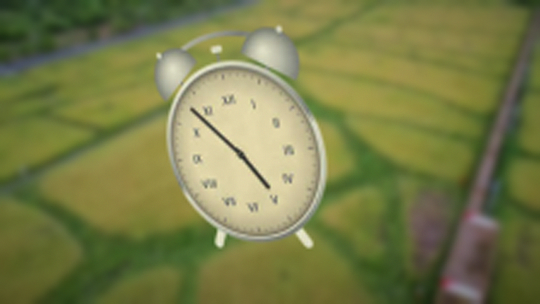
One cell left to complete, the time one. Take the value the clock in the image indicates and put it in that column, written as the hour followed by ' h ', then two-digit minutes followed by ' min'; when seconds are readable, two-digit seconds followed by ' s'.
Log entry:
4 h 53 min
